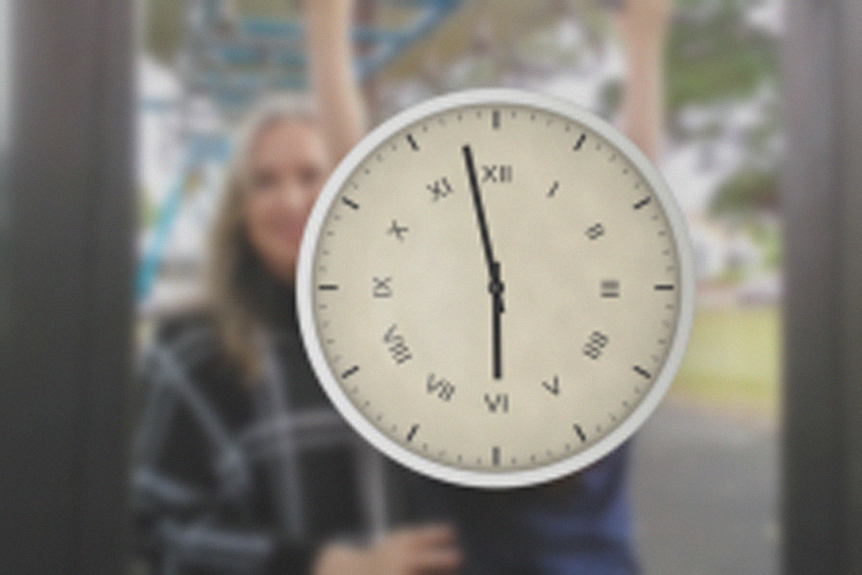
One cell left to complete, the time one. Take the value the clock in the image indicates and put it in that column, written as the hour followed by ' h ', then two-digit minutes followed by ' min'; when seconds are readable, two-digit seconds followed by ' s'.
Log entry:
5 h 58 min
